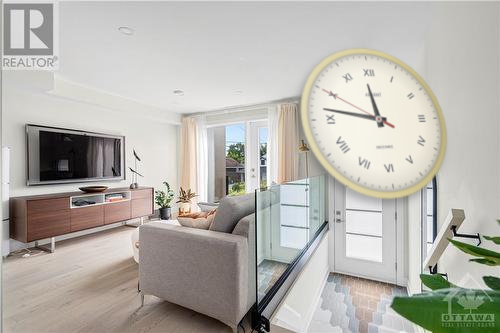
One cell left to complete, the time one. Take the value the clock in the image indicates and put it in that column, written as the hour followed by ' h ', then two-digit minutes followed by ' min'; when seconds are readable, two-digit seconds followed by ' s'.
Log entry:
11 h 46 min 50 s
